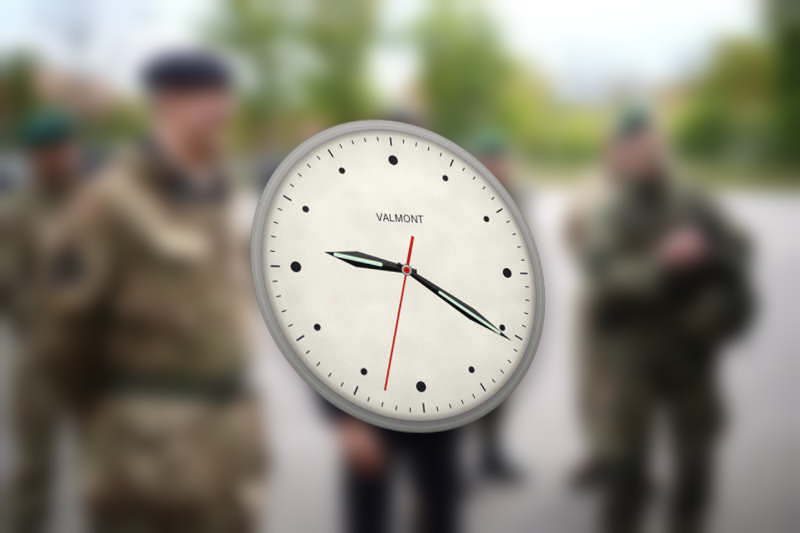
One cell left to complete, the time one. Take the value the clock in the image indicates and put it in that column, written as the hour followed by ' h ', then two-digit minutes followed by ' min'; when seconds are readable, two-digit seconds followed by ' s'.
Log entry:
9 h 20 min 33 s
